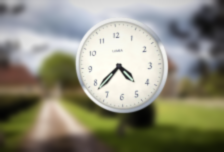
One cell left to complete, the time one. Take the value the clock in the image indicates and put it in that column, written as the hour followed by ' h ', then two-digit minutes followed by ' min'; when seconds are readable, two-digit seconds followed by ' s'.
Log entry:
4 h 38 min
